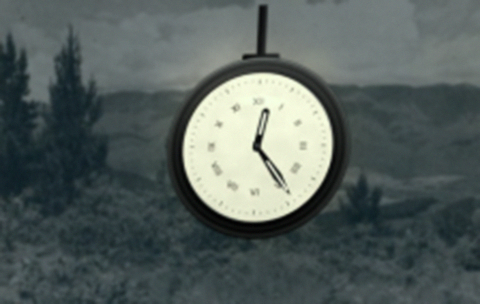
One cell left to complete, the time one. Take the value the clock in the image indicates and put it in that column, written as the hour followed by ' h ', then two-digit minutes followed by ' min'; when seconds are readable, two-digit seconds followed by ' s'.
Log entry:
12 h 24 min
